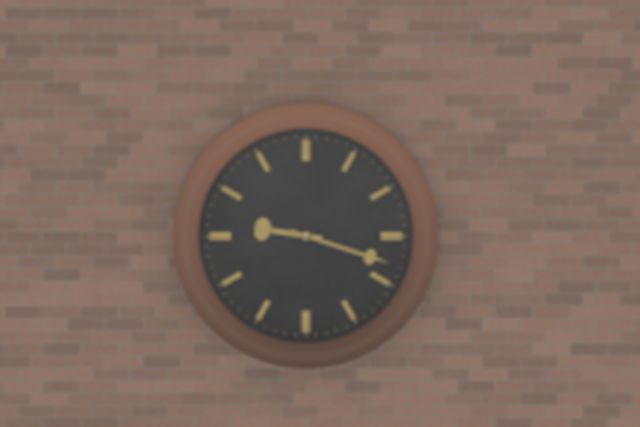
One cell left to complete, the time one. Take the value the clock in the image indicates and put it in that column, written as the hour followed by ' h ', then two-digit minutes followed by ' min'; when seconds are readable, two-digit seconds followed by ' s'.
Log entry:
9 h 18 min
